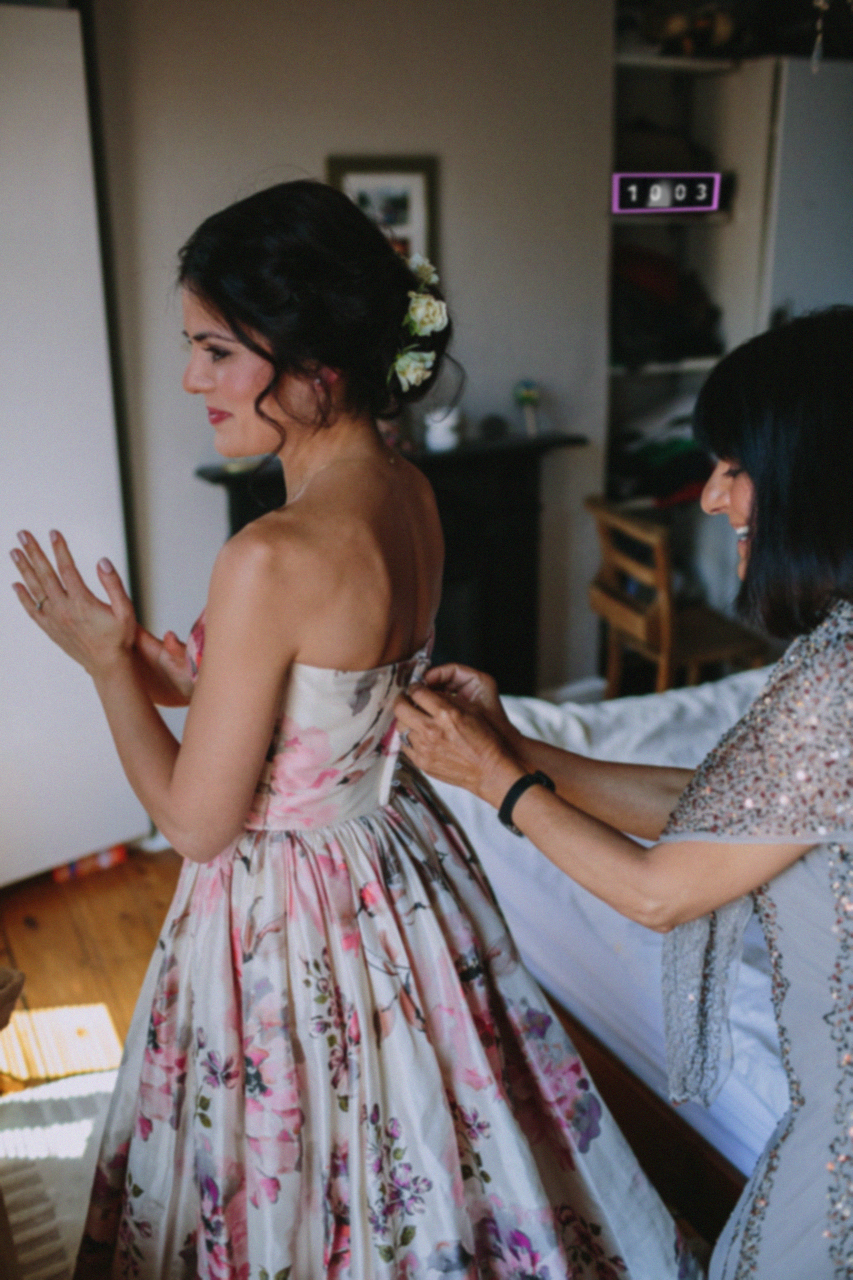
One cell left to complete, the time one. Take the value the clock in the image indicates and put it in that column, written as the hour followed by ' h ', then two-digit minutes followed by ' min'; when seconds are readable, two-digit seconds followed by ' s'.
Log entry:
10 h 03 min
